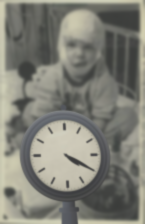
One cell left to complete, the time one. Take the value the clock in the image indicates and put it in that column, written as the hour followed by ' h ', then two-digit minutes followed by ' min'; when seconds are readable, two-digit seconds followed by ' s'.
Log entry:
4 h 20 min
